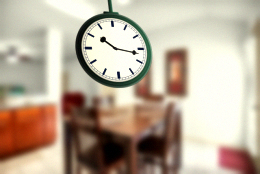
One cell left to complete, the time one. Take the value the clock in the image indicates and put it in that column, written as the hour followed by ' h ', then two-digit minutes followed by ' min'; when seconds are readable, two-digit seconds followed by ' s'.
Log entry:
10 h 17 min
